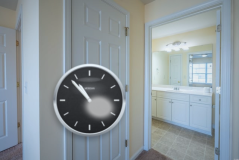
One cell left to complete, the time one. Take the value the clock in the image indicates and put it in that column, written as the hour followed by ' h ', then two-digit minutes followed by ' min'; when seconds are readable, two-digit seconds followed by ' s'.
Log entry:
10 h 53 min
